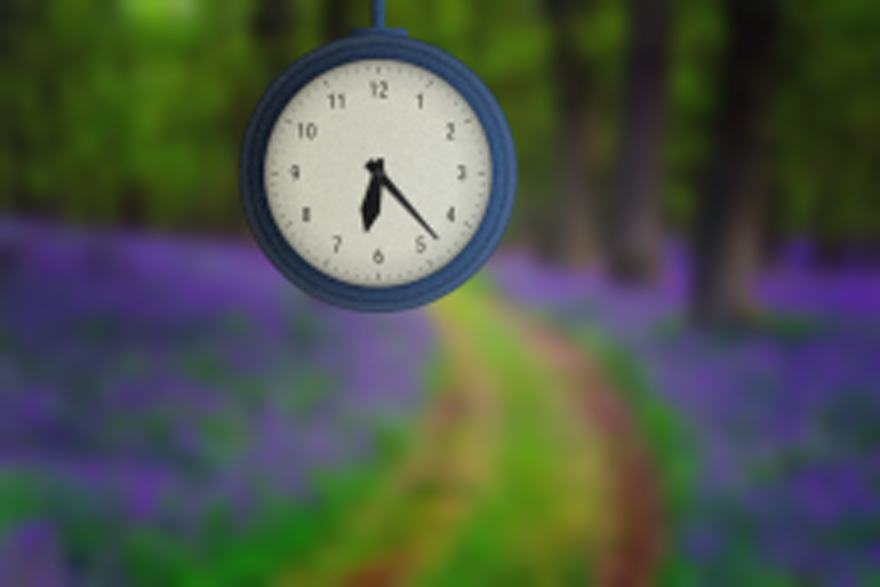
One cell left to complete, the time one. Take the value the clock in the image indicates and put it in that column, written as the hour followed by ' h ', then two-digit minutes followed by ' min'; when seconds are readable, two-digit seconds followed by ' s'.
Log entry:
6 h 23 min
